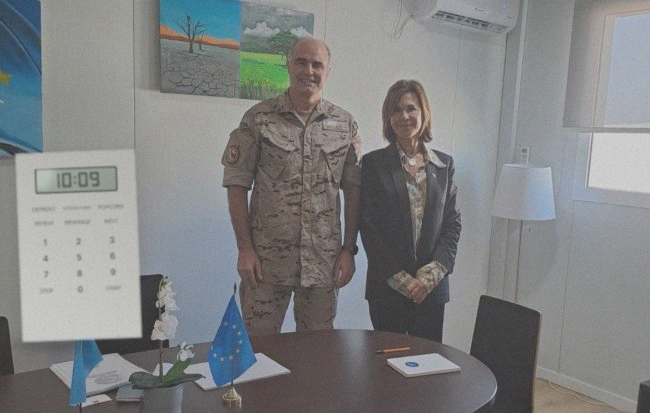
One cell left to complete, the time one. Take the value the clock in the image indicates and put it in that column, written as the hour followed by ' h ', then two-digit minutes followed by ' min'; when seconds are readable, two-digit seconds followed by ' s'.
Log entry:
10 h 09 min
